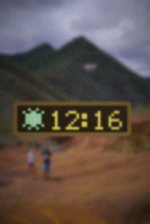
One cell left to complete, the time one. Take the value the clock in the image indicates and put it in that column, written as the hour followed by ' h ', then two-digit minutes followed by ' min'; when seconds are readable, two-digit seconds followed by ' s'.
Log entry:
12 h 16 min
